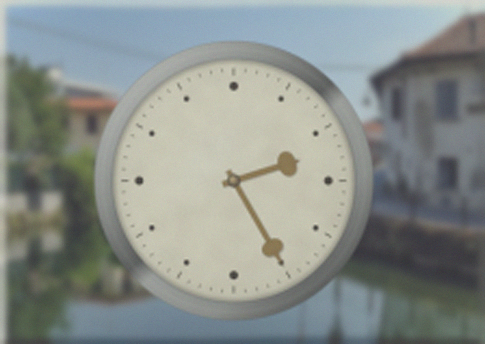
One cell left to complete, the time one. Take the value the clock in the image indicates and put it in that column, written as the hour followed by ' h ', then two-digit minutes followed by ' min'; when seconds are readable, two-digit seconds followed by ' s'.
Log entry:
2 h 25 min
